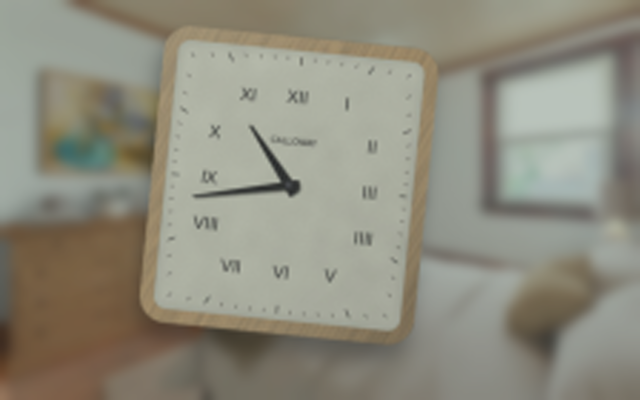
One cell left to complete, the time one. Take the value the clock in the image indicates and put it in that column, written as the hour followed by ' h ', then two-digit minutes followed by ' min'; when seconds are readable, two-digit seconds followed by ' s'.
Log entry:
10 h 43 min
